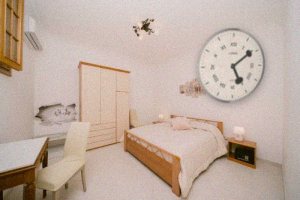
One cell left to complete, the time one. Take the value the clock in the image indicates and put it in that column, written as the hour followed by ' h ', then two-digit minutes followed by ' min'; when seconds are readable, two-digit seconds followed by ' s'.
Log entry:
5 h 09 min
